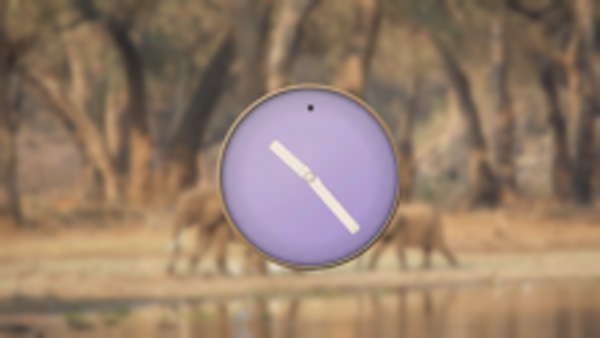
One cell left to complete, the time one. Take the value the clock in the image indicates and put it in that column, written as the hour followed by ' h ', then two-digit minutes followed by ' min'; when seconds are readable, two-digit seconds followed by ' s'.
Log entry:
10 h 23 min
